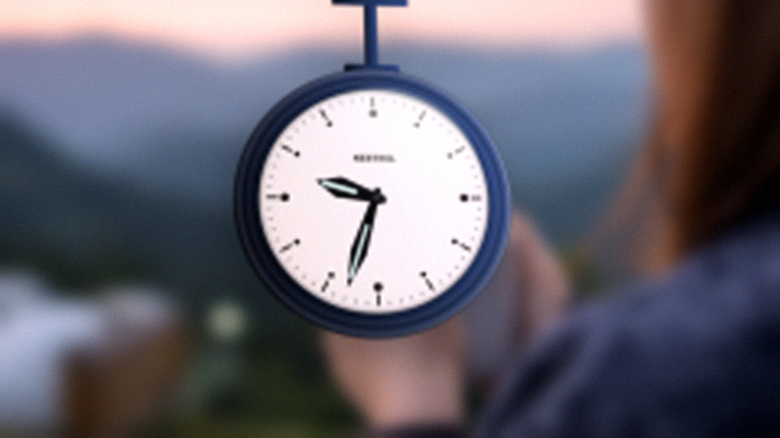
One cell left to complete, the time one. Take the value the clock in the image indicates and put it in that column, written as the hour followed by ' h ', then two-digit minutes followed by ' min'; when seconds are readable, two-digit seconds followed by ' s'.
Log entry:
9 h 33 min
